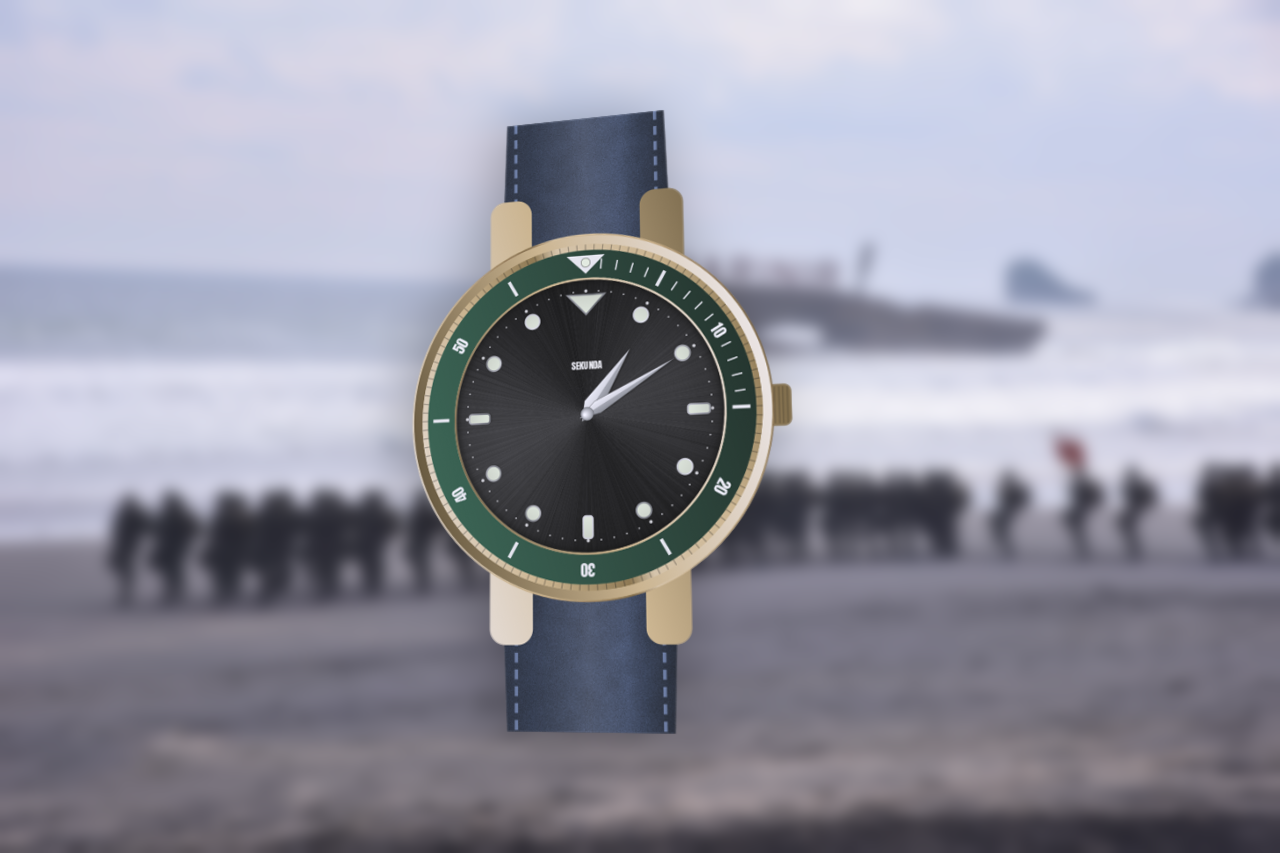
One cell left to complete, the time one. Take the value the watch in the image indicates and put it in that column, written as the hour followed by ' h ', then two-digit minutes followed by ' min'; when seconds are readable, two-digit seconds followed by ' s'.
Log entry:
1 h 10 min
